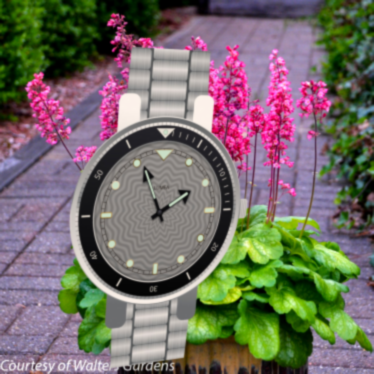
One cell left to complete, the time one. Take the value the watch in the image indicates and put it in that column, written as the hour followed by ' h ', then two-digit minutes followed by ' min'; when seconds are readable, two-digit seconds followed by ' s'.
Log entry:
1 h 56 min
